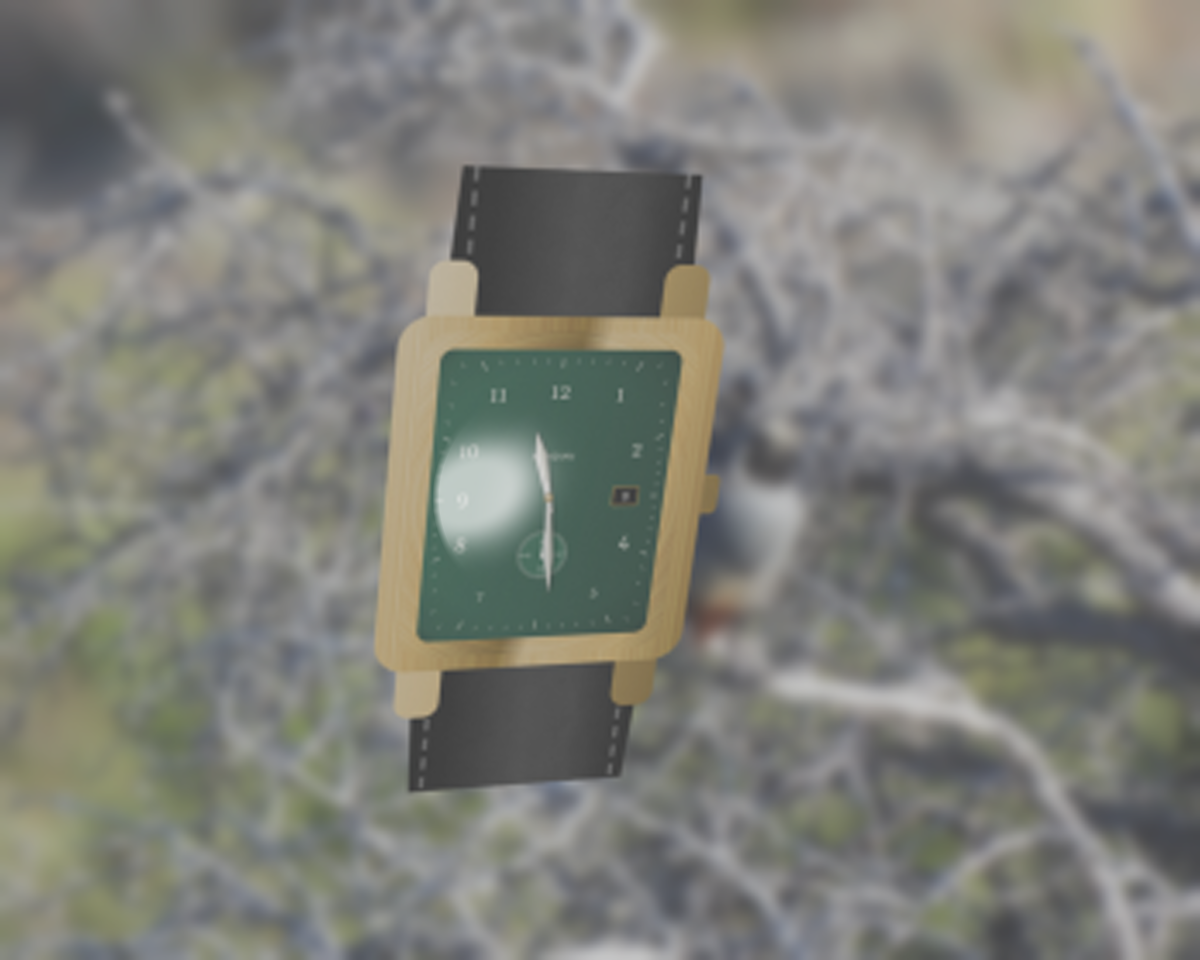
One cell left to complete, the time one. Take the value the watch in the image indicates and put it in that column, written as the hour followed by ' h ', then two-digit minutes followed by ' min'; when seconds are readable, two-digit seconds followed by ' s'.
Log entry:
11 h 29 min
